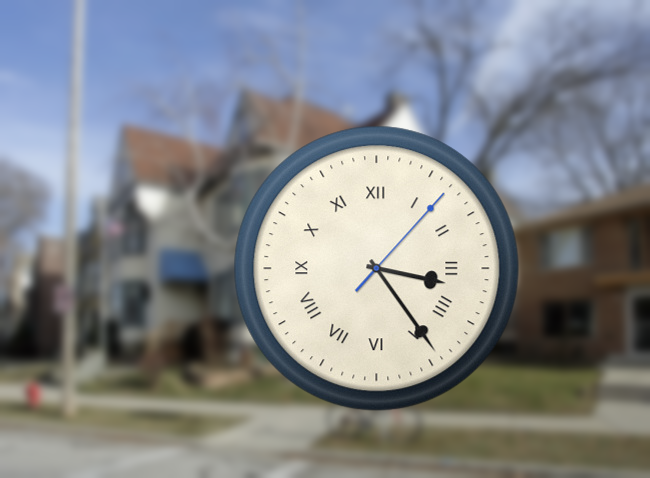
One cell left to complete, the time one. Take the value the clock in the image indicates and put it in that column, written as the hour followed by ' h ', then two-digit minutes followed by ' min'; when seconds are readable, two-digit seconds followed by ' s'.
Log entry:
3 h 24 min 07 s
